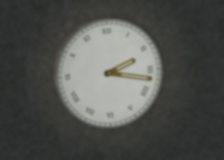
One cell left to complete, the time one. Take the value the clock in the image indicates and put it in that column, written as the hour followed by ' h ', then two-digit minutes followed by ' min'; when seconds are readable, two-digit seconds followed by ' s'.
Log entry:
2 h 17 min
